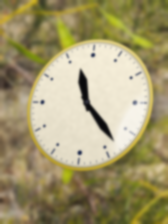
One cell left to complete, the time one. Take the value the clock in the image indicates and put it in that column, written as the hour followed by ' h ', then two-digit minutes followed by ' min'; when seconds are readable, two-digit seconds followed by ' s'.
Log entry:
11 h 23 min
